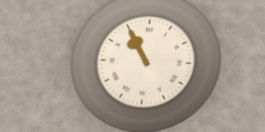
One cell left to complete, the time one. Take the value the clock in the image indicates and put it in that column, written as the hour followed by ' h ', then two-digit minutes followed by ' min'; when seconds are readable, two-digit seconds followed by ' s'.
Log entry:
10 h 55 min
